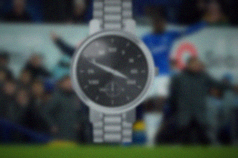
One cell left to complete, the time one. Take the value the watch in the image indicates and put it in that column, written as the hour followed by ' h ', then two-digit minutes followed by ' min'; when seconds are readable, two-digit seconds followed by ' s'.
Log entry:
3 h 49 min
